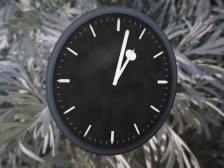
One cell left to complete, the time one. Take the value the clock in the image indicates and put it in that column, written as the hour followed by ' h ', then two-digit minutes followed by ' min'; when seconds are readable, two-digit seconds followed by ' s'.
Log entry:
1 h 02 min
